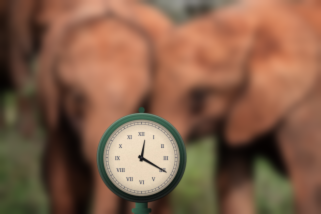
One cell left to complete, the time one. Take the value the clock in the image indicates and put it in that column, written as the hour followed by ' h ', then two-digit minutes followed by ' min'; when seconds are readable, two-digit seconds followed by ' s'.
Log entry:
12 h 20 min
